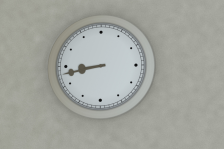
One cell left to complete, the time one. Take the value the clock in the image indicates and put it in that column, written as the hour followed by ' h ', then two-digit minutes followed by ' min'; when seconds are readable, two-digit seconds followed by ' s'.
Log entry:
8 h 43 min
